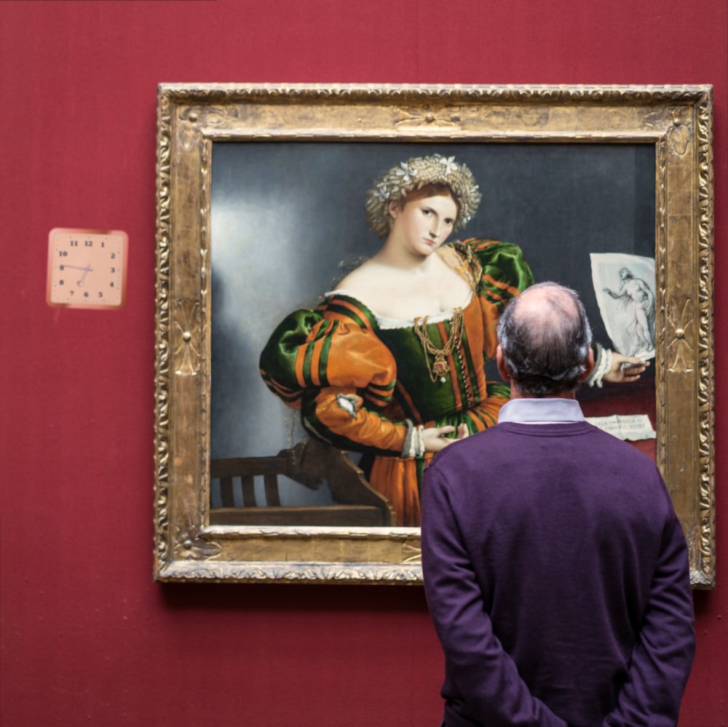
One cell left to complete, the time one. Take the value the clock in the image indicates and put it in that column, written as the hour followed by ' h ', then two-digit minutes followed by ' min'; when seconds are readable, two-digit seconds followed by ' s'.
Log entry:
6 h 46 min
